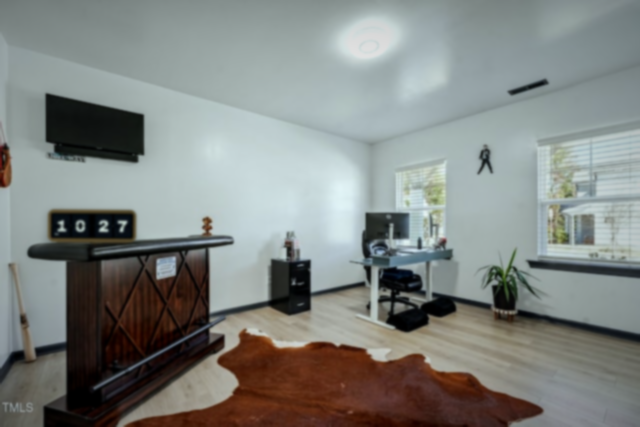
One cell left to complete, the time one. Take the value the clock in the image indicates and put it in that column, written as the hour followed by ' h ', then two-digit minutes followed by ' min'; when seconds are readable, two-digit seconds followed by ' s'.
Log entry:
10 h 27 min
